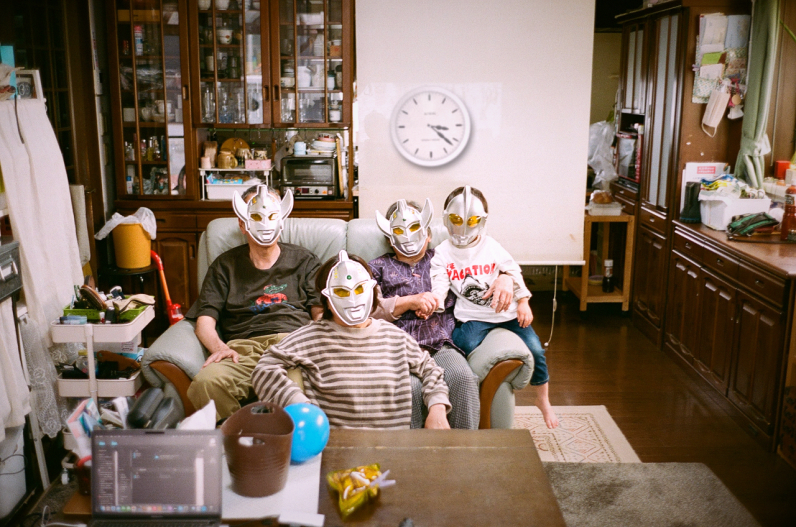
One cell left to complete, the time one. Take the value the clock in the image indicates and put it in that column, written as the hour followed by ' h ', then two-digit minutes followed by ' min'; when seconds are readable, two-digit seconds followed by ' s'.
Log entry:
3 h 22 min
